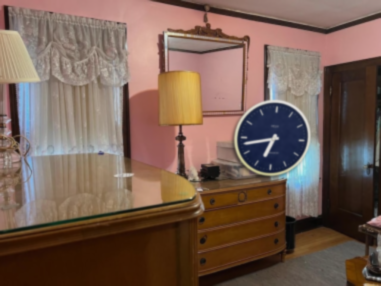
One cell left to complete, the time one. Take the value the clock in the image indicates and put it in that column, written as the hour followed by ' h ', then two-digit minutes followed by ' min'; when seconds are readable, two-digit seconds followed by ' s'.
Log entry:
6 h 43 min
